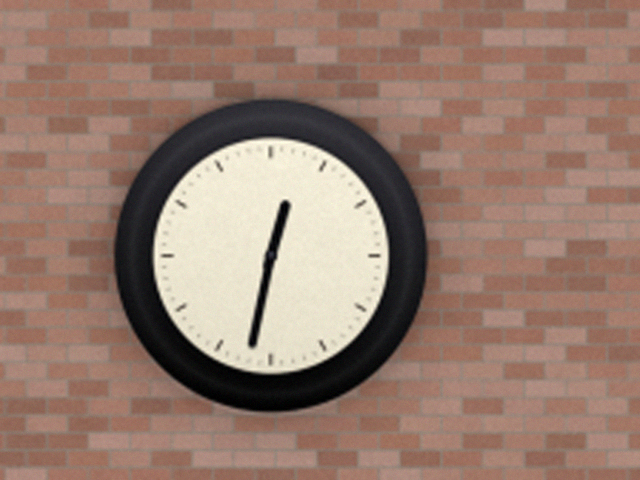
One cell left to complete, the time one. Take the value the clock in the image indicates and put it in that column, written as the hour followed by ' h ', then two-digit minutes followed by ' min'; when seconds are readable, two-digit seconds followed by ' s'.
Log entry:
12 h 32 min
